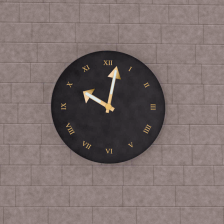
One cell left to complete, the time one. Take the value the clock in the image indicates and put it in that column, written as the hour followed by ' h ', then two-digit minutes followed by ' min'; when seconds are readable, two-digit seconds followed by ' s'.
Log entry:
10 h 02 min
